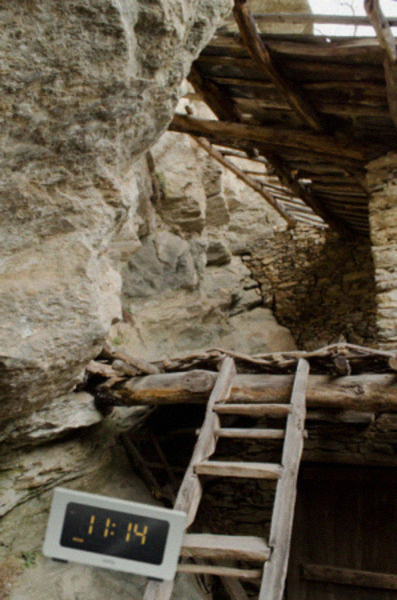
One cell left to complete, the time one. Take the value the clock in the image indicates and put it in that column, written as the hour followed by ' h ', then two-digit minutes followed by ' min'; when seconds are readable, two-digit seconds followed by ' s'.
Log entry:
11 h 14 min
